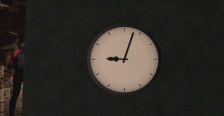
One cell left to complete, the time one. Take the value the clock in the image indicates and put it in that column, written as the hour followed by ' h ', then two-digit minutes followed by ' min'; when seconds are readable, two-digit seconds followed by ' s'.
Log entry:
9 h 03 min
